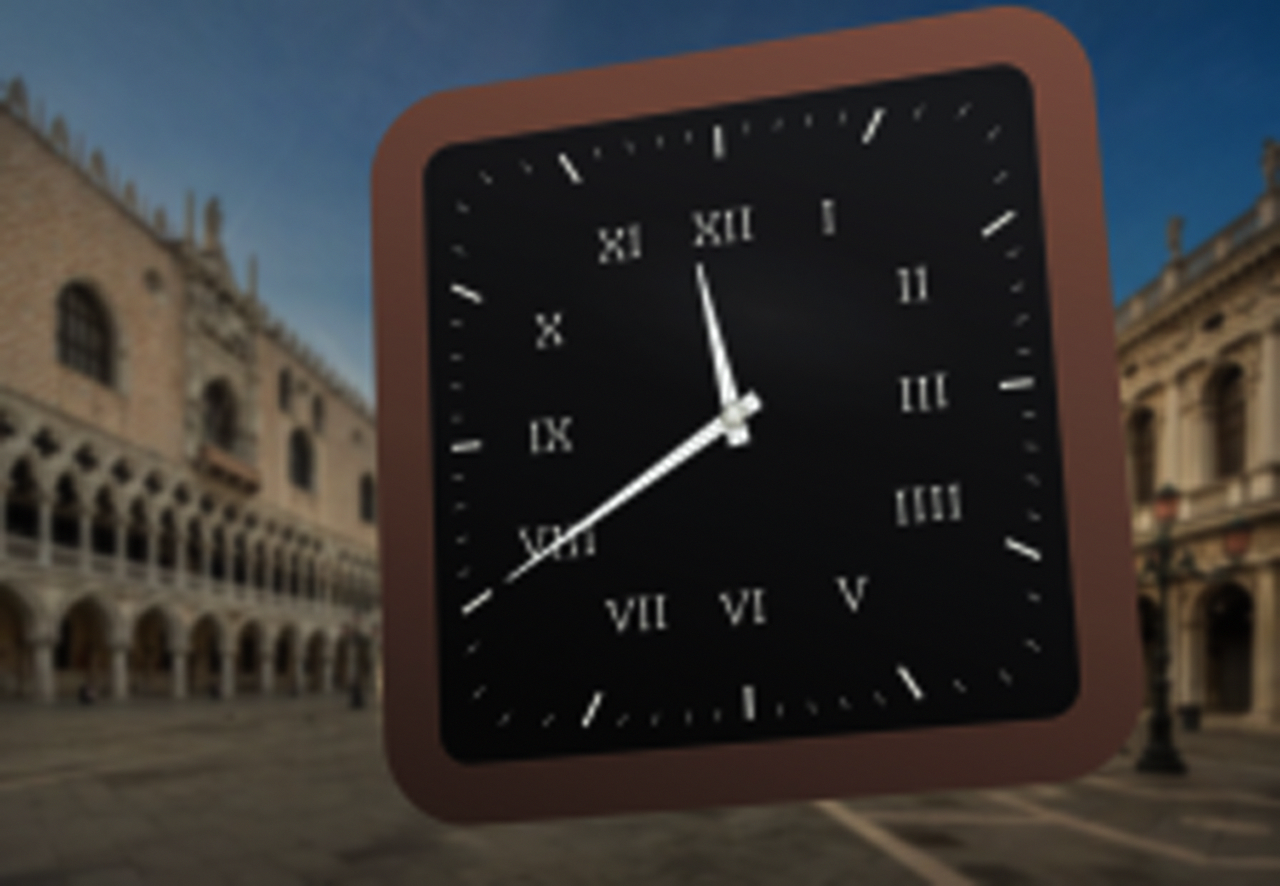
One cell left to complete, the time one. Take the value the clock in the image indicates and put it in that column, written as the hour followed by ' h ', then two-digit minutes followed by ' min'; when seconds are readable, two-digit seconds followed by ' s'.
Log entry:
11 h 40 min
